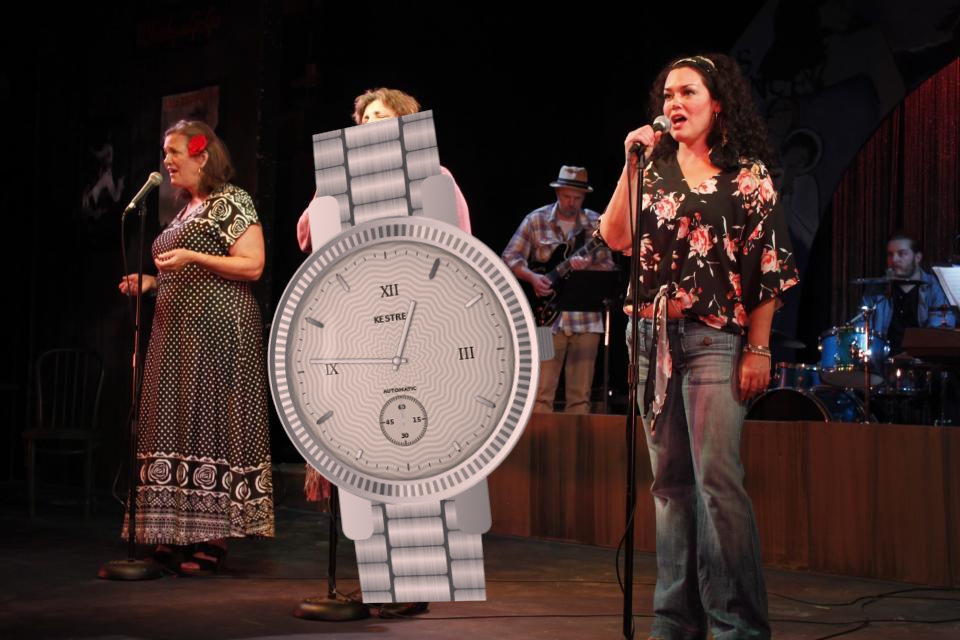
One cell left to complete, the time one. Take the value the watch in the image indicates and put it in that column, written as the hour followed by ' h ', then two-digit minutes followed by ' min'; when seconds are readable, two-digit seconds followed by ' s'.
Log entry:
12 h 46 min
